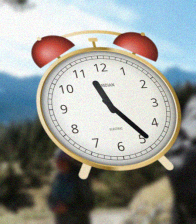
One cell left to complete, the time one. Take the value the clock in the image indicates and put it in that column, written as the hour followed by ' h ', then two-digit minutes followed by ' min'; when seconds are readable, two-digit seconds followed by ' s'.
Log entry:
11 h 24 min
